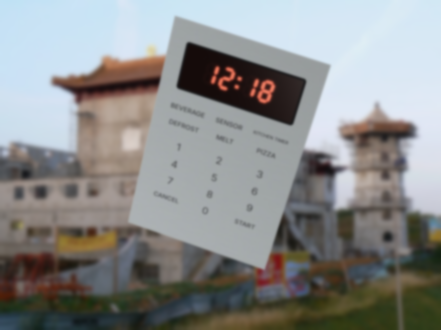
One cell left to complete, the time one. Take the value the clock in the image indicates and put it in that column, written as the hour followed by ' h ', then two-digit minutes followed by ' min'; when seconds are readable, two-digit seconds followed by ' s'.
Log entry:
12 h 18 min
